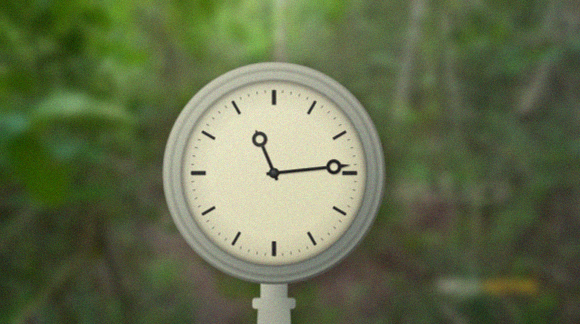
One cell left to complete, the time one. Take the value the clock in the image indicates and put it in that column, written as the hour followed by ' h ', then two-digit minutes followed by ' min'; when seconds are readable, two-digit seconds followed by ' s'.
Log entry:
11 h 14 min
